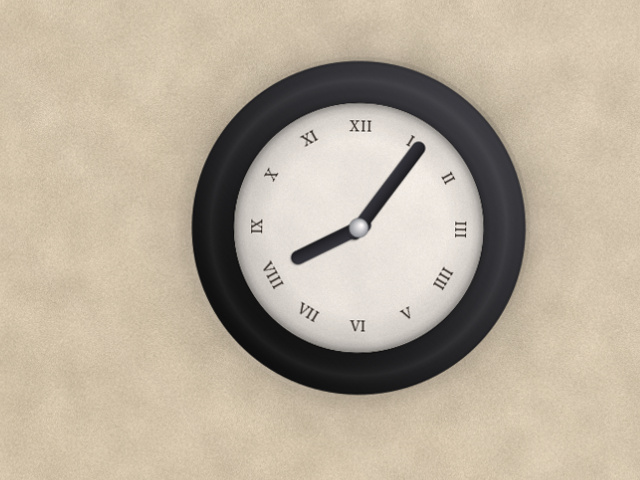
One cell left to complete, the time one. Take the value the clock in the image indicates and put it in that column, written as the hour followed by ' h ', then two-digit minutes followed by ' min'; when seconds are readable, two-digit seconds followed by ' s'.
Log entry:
8 h 06 min
